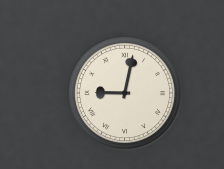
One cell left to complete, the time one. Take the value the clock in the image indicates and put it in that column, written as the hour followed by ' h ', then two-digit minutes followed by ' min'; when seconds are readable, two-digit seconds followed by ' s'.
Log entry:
9 h 02 min
